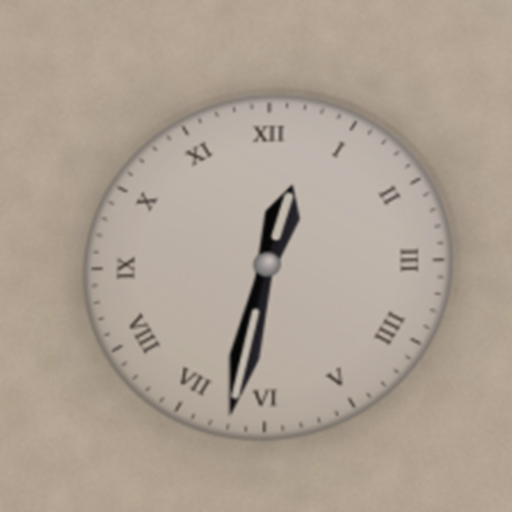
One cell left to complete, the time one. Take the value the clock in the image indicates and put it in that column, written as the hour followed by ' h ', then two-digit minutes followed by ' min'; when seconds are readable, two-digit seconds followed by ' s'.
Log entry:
12 h 32 min
